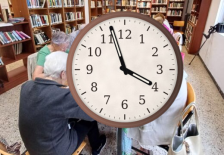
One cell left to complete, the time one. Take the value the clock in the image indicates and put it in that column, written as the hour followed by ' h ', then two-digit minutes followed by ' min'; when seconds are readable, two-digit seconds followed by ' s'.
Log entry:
3 h 57 min
